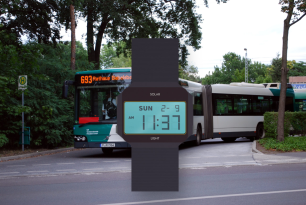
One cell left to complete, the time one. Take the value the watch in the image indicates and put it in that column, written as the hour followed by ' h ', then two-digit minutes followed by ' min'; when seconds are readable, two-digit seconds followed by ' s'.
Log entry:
11 h 37 min
